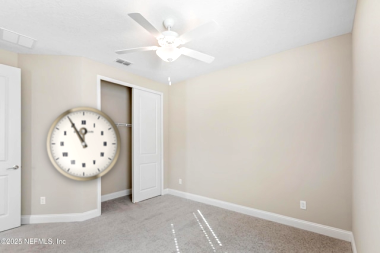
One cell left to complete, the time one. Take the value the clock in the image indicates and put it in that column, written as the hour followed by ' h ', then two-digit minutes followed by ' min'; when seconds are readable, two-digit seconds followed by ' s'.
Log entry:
11 h 55 min
